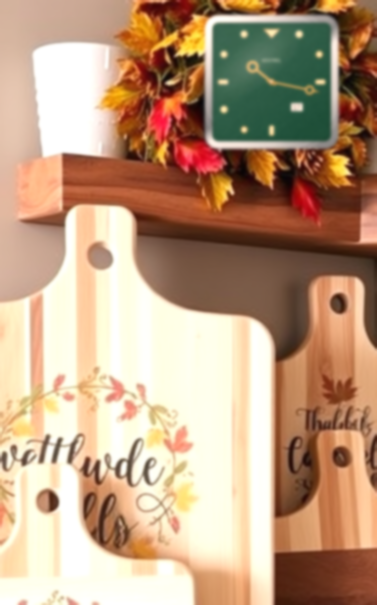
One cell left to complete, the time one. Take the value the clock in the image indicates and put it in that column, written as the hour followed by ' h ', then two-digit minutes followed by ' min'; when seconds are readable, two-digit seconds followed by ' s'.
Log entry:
10 h 17 min
